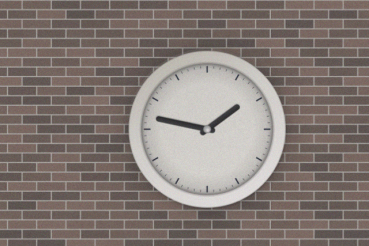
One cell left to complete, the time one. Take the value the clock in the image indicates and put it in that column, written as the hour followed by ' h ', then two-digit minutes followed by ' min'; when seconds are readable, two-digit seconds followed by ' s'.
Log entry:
1 h 47 min
